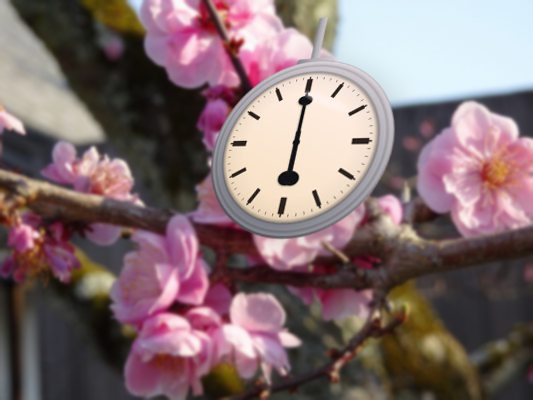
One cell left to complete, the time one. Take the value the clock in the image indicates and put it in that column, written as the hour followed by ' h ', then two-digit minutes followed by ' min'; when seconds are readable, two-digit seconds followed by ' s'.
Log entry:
6 h 00 min
